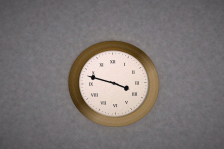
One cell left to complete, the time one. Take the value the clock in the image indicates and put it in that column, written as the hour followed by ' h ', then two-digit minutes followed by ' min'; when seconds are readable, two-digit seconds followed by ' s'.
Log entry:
3 h 48 min
